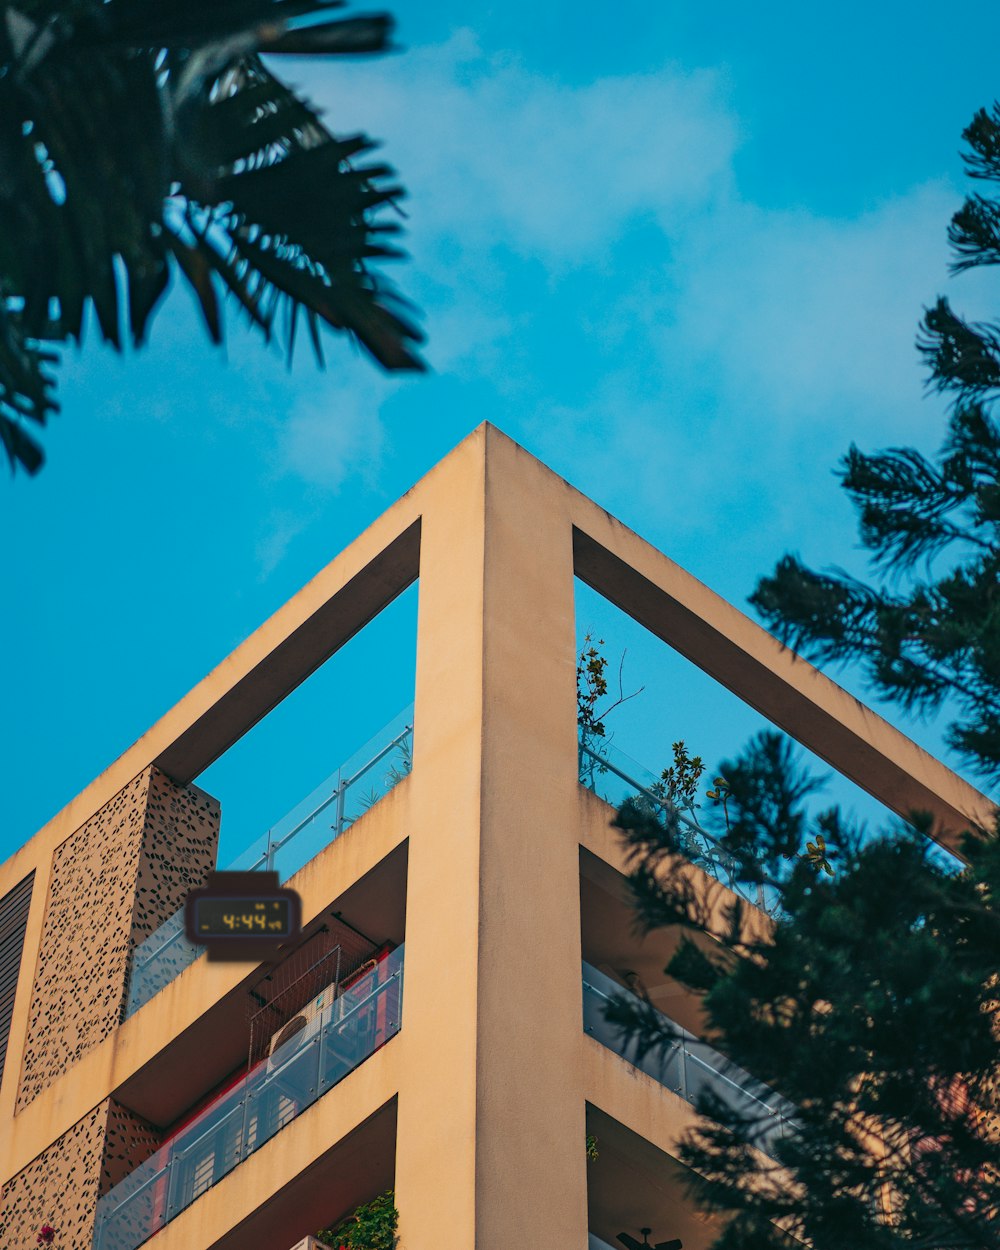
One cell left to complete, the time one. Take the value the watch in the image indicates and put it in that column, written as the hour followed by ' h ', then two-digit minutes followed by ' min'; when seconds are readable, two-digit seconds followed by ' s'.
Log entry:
4 h 44 min
